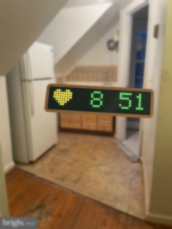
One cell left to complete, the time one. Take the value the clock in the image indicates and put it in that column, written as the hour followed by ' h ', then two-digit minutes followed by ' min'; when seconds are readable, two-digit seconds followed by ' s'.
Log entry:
8 h 51 min
